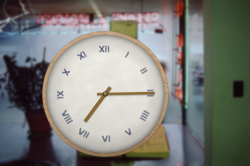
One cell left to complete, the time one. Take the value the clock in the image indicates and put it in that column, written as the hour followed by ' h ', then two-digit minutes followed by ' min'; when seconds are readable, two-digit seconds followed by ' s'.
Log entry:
7 h 15 min
